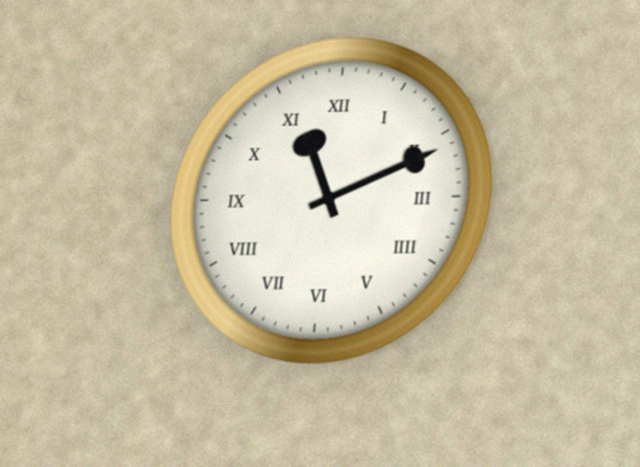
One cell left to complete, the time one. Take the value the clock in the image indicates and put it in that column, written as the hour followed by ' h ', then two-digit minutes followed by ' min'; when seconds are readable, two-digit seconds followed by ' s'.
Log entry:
11 h 11 min
